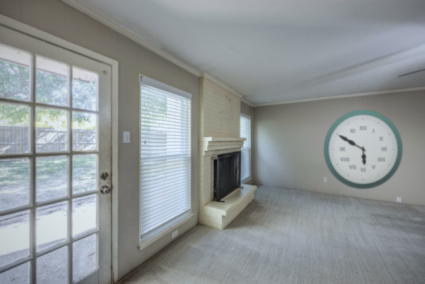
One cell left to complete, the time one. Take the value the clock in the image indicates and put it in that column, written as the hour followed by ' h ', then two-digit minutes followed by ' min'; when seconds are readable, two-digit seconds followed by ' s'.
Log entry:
5 h 50 min
